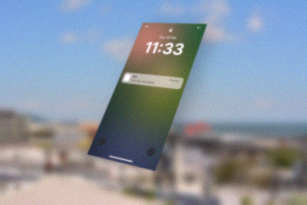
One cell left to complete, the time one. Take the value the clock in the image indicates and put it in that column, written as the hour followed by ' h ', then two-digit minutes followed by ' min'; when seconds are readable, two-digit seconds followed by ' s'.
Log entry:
11 h 33 min
